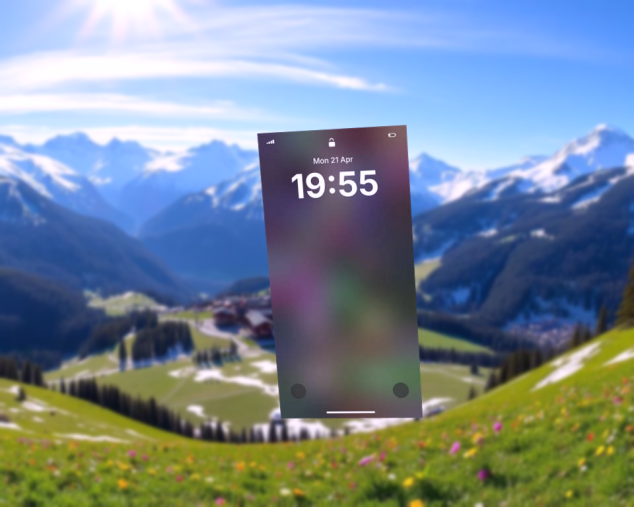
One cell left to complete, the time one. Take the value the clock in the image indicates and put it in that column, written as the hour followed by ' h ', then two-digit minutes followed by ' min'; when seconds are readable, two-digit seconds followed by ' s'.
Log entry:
19 h 55 min
